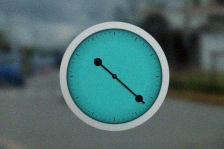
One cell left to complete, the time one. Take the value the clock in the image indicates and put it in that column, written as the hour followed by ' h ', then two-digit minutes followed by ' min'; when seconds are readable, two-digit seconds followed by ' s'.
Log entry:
10 h 22 min
